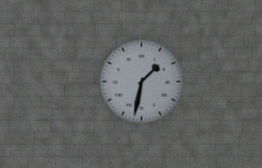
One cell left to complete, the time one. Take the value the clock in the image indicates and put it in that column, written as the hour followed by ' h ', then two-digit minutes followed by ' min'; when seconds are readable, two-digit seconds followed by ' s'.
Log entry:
1 h 32 min
